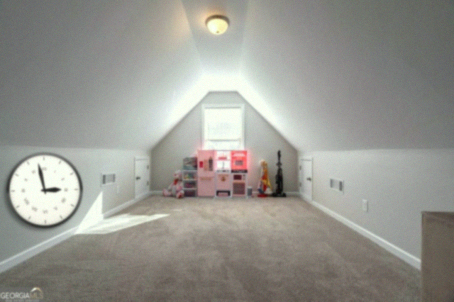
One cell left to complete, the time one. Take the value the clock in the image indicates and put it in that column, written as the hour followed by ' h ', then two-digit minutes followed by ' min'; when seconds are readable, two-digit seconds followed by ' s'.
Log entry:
2 h 58 min
